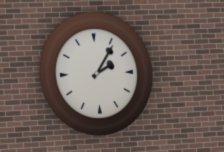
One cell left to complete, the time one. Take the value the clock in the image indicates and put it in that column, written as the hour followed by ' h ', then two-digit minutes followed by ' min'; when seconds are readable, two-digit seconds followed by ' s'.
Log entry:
2 h 06 min
